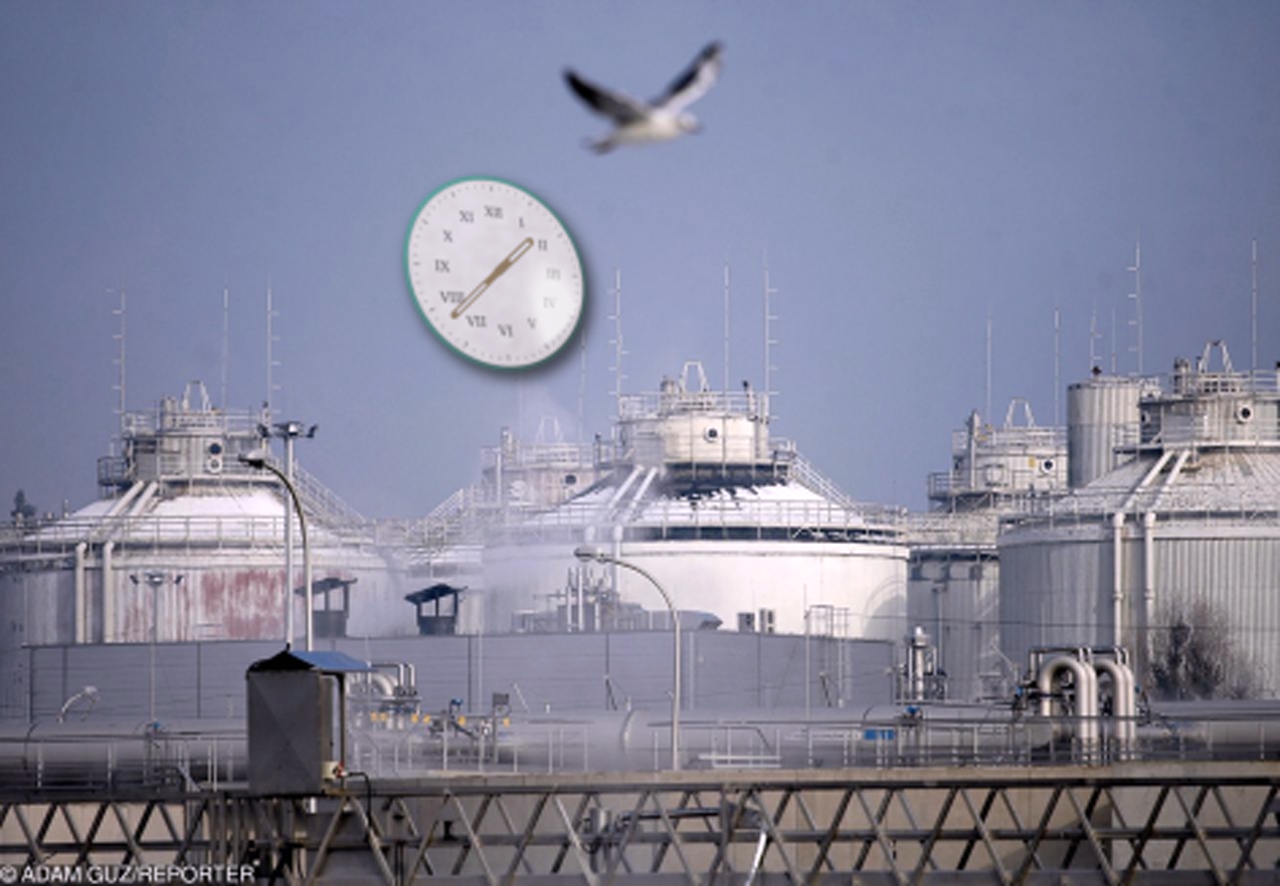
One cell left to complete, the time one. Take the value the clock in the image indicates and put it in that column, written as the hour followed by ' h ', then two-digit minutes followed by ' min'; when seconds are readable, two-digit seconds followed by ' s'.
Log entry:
1 h 38 min
